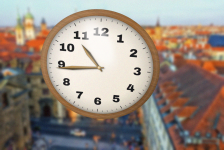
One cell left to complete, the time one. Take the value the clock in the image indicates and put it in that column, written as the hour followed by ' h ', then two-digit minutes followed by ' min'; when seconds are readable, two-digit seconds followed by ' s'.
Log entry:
10 h 44 min
